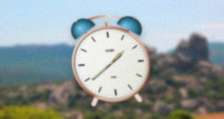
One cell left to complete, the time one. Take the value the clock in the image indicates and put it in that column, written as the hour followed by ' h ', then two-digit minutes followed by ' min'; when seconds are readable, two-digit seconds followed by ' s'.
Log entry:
1 h 39 min
